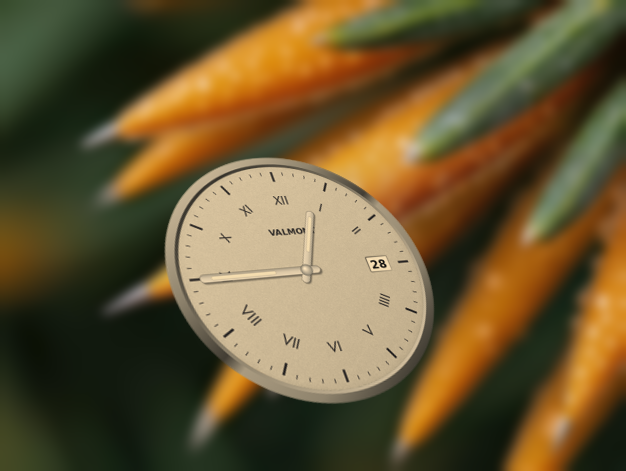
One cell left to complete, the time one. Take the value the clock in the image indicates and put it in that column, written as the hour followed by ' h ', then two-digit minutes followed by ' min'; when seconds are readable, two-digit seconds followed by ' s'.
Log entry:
12 h 45 min
